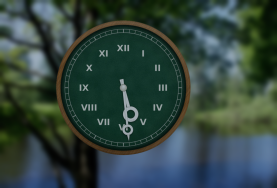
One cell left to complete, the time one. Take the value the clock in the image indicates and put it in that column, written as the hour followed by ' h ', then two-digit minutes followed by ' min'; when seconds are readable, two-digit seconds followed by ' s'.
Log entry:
5 h 29 min
